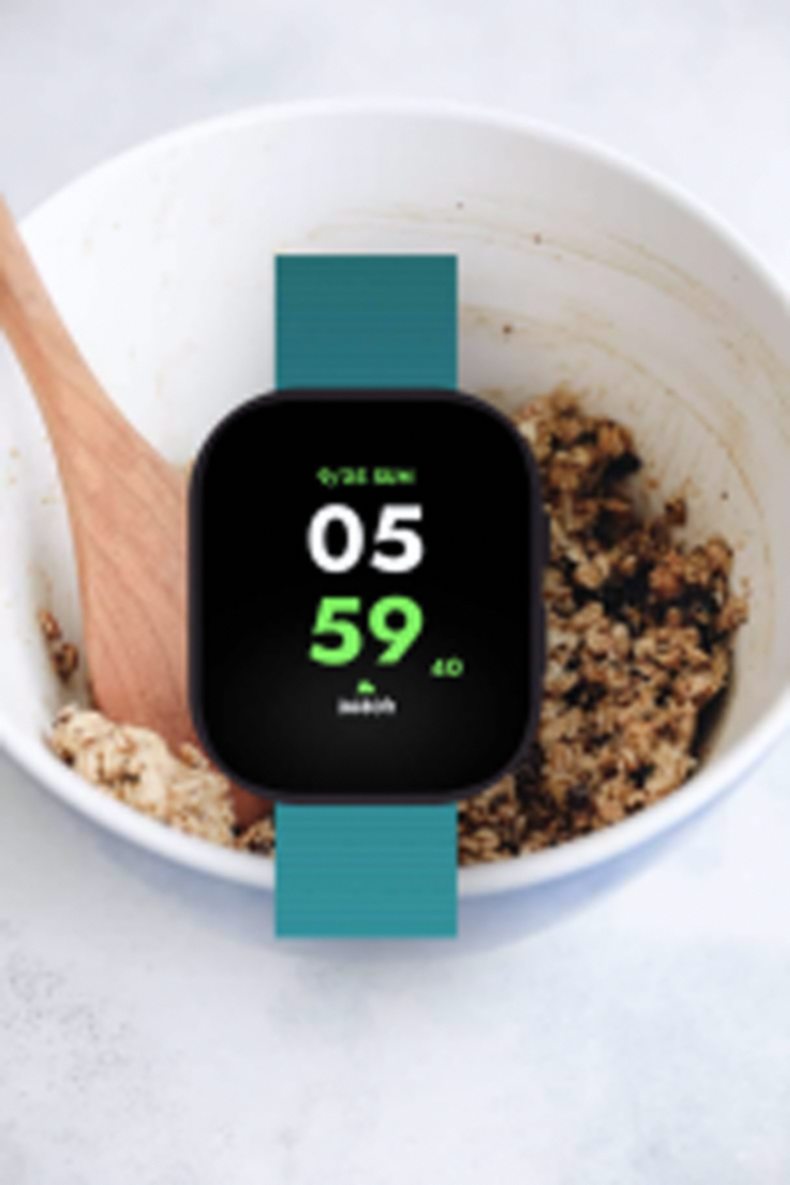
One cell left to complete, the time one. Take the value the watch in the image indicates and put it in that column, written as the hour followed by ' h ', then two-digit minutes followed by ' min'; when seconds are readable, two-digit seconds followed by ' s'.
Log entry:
5 h 59 min
